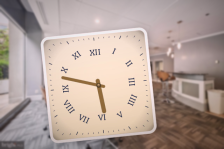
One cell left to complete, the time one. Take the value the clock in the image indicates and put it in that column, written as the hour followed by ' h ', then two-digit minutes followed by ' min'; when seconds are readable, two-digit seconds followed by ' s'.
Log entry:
5 h 48 min
